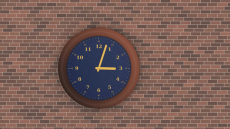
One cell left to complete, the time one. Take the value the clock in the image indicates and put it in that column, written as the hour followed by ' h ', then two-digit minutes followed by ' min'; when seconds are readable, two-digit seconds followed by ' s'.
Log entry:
3 h 03 min
